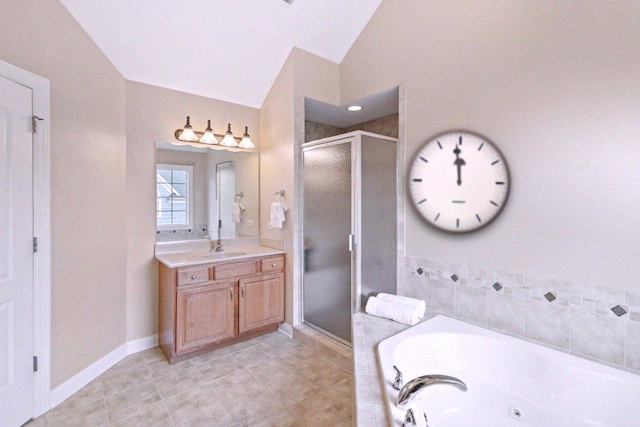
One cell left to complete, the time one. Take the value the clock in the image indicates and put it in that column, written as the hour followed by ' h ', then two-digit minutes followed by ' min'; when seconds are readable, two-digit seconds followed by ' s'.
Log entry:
11 h 59 min
